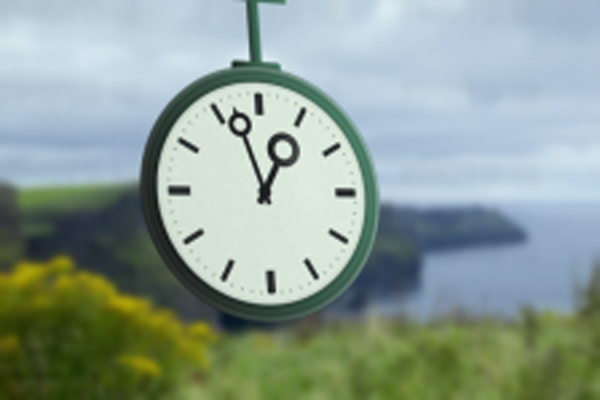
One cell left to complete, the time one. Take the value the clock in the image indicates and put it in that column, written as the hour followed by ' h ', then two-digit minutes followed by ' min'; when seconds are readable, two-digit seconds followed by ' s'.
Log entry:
12 h 57 min
